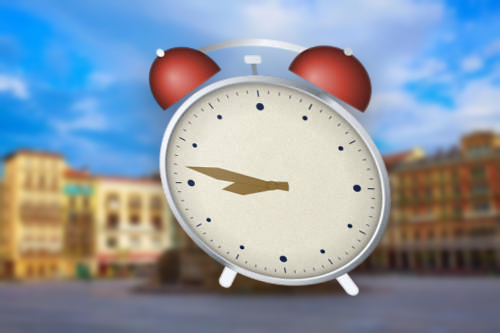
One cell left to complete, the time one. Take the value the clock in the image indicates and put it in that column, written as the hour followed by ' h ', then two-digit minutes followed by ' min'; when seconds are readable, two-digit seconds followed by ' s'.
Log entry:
8 h 47 min
